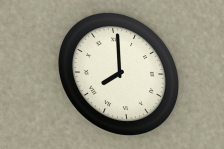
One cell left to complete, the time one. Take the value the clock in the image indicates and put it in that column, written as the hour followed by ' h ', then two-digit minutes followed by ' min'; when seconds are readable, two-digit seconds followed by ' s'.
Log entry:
8 h 01 min
